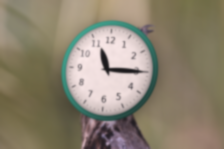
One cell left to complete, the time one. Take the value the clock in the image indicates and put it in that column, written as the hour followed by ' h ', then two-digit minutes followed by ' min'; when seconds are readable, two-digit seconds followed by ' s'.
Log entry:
11 h 15 min
